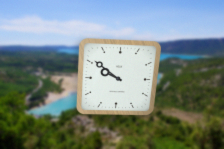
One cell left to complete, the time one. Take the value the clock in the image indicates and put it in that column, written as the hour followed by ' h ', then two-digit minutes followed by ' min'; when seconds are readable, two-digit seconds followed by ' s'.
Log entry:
9 h 51 min
